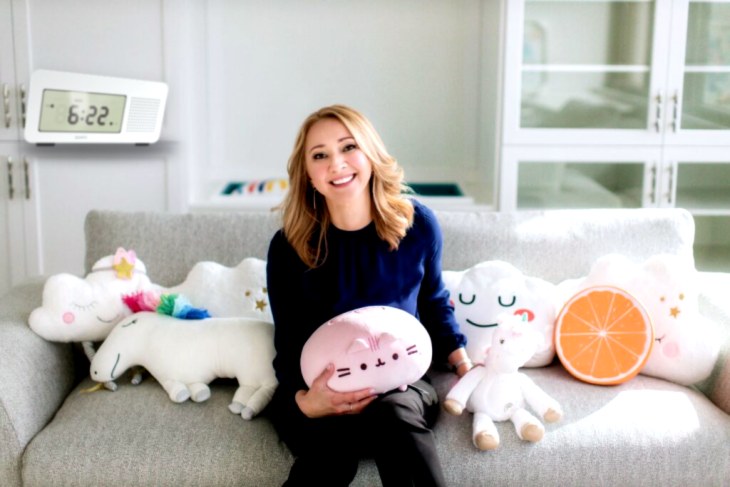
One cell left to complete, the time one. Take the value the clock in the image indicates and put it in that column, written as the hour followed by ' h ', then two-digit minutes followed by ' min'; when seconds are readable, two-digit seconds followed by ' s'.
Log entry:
6 h 22 min
